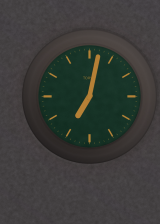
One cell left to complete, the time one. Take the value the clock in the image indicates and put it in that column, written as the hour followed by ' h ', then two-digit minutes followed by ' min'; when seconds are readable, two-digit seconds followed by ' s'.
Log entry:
7 h 02 min
